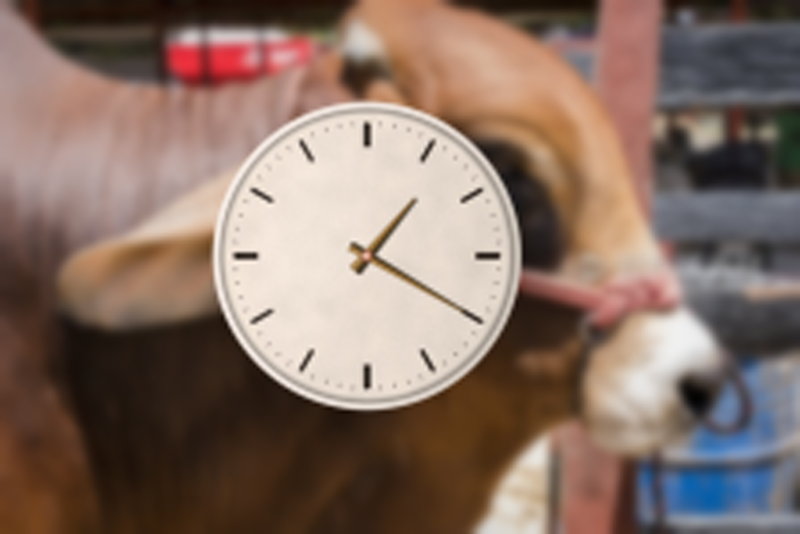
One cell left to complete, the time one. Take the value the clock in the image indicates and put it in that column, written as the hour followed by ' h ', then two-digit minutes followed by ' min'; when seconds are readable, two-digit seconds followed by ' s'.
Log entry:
1 h 20 min
